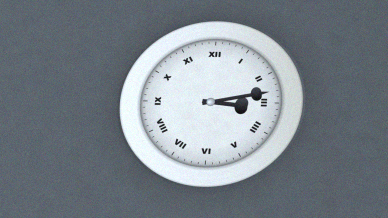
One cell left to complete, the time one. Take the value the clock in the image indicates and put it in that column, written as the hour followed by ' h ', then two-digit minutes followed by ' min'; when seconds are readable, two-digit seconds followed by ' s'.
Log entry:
3 h 13 min
